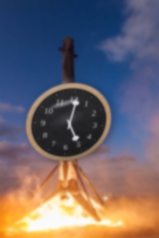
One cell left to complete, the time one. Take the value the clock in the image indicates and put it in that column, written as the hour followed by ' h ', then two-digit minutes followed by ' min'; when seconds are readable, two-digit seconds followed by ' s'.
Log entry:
5 h 01 min
